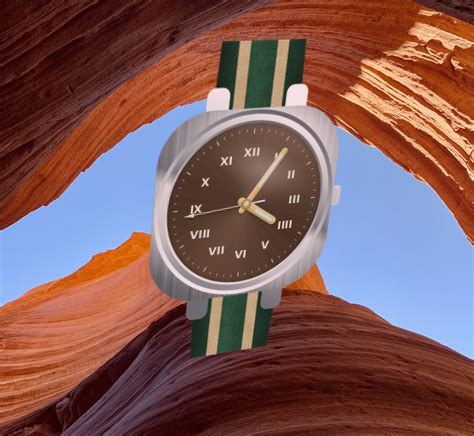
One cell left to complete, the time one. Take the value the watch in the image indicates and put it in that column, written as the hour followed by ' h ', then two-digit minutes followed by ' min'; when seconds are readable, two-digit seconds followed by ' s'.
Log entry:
4 h 05 min 44 s
